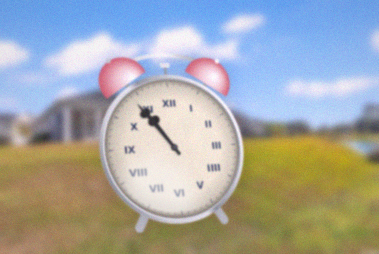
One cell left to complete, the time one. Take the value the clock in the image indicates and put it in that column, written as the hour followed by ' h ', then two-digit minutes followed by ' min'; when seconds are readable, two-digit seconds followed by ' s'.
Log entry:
10 h 54 min
